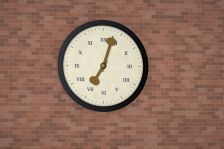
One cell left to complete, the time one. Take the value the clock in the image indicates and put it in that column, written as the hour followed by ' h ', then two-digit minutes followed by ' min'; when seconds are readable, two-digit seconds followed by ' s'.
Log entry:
7 h 03 min
